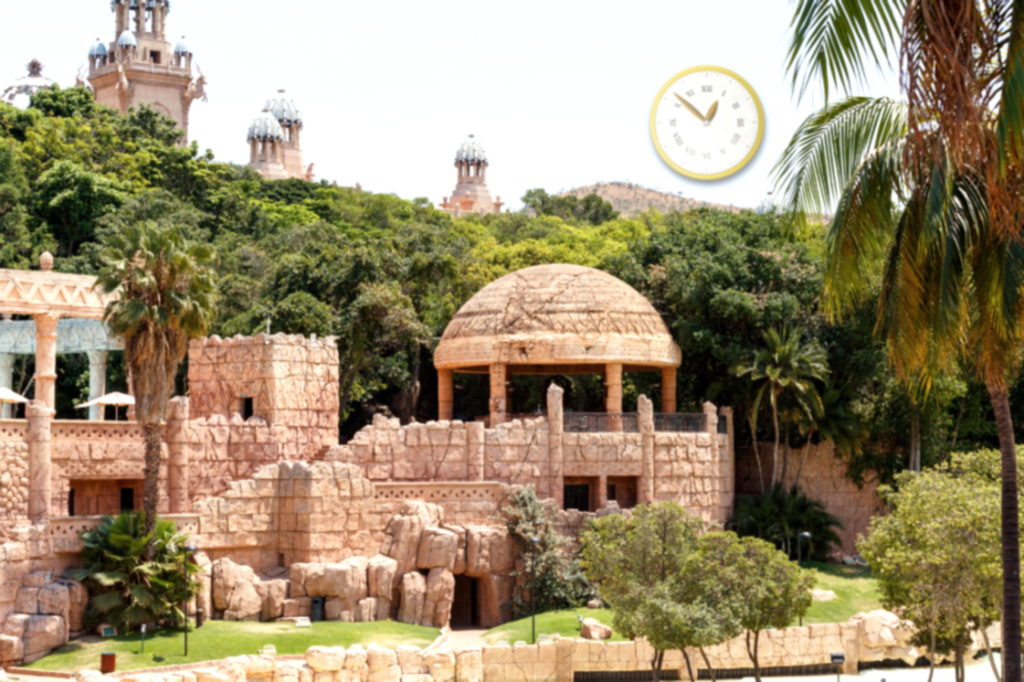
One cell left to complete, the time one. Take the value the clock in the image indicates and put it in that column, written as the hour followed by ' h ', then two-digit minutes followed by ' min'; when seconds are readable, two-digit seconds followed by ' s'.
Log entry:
12 h 52 min
